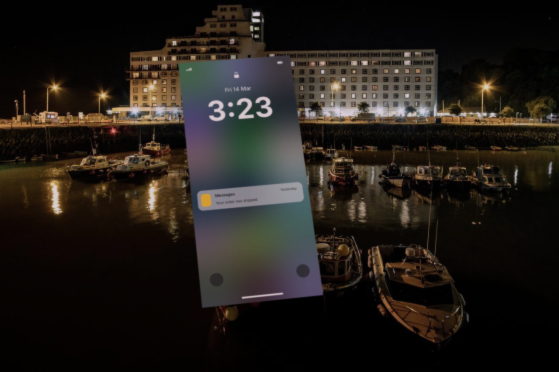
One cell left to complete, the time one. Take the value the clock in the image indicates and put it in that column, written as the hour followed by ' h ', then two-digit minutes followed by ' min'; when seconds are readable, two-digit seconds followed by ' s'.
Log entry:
3 h 23 min
